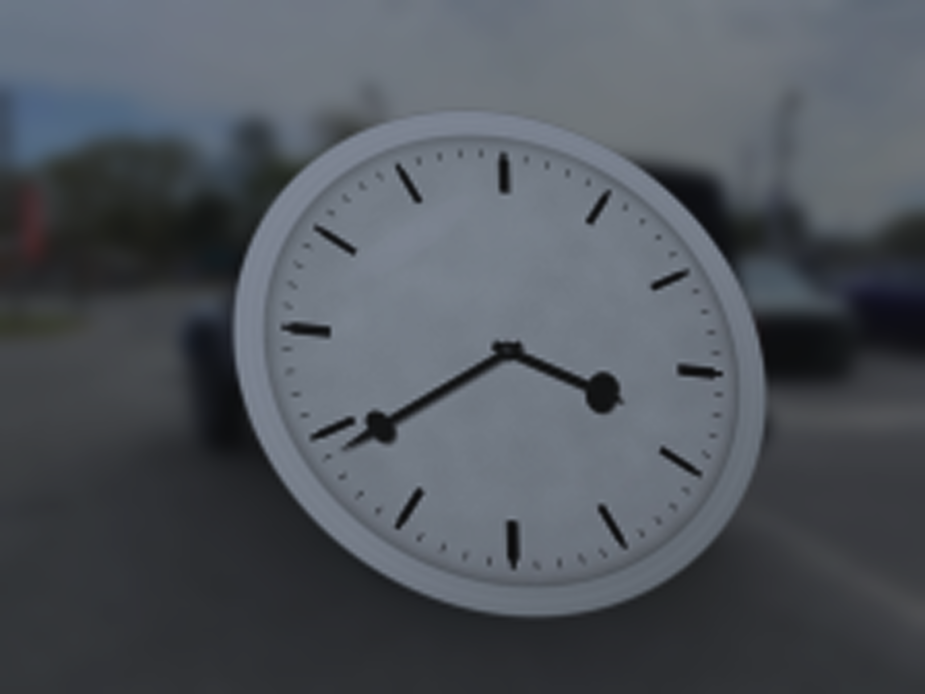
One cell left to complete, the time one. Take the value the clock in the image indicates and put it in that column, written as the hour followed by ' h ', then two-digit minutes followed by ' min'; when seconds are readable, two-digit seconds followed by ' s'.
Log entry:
3 h 39 min
